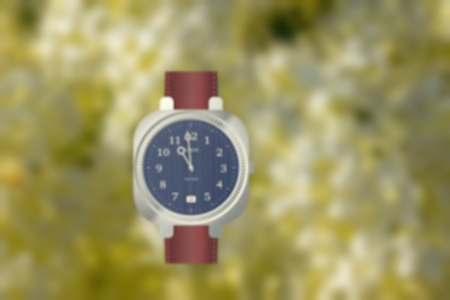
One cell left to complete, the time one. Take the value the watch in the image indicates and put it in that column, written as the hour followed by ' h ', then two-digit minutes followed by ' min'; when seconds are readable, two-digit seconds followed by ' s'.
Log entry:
10 h 59 min
